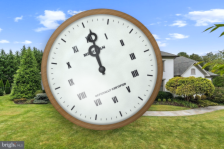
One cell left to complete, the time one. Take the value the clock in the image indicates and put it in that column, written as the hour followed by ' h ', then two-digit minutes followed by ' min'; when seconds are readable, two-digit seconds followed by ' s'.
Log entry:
12 h 01 min
